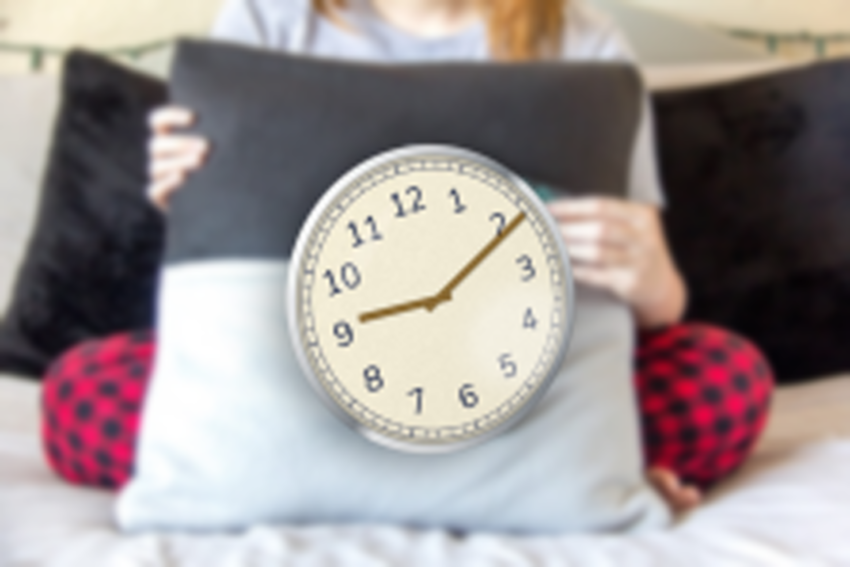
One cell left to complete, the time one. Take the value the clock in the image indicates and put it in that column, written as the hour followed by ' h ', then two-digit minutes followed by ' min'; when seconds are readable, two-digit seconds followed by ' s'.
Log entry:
9 h 11 min
